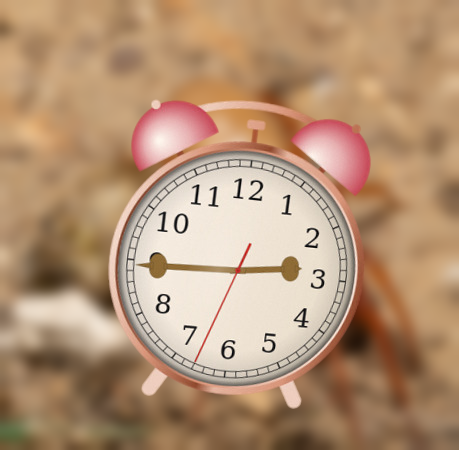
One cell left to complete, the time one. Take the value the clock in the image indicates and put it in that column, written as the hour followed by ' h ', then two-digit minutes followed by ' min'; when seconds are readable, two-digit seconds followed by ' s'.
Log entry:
2 h 44 min 33 s
